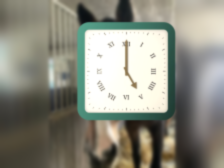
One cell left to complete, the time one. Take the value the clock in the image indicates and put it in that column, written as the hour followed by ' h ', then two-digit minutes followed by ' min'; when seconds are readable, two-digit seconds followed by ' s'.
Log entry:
5 h 00 min
